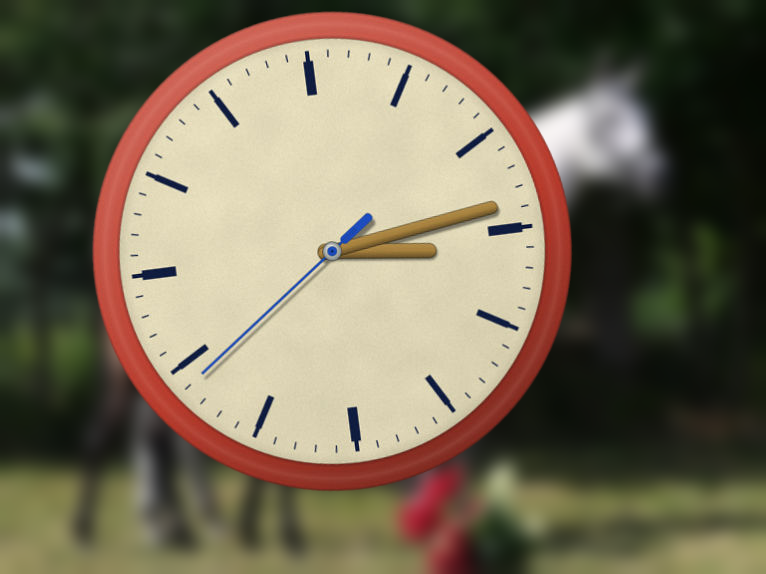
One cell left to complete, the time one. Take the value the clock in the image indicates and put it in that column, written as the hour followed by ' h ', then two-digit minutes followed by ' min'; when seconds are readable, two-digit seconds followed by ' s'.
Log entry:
3 h 13 min 39 s
